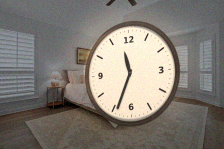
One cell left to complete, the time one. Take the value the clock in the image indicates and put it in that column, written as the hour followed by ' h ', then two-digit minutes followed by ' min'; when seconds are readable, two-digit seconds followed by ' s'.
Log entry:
11 h 34 min
